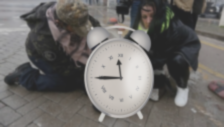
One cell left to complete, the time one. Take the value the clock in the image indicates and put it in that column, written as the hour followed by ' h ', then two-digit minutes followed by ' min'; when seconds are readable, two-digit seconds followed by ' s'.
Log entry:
11 h 45 min
